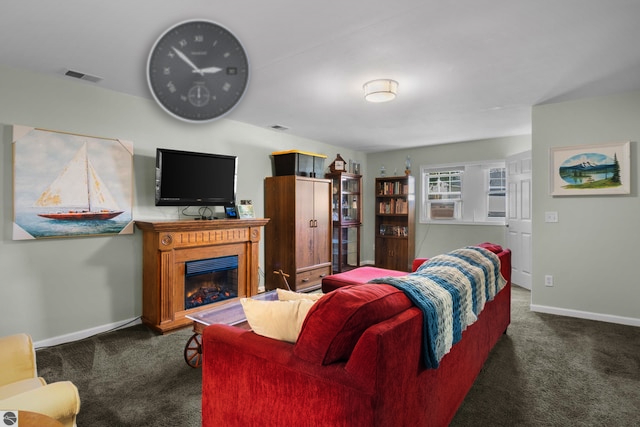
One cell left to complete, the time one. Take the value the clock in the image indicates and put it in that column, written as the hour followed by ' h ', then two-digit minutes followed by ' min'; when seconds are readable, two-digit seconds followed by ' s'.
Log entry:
2 h 52 min
